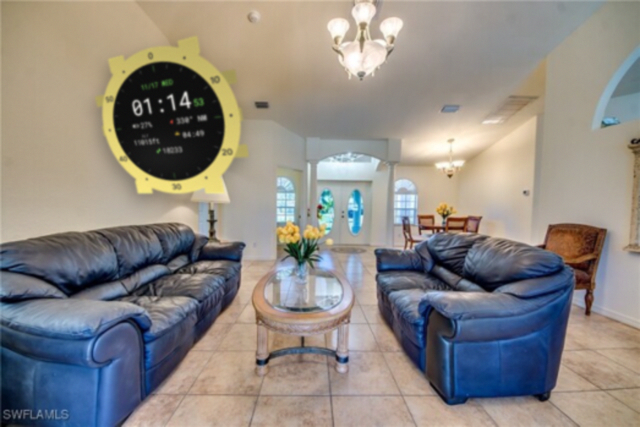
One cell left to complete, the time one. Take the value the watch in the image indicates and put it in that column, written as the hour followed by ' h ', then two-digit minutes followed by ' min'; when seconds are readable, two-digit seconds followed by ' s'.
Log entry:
1 h 14 min
